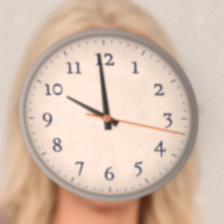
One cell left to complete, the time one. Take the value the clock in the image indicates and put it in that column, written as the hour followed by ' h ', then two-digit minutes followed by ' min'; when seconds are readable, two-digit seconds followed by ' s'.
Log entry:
9 h 59 min 17 s
